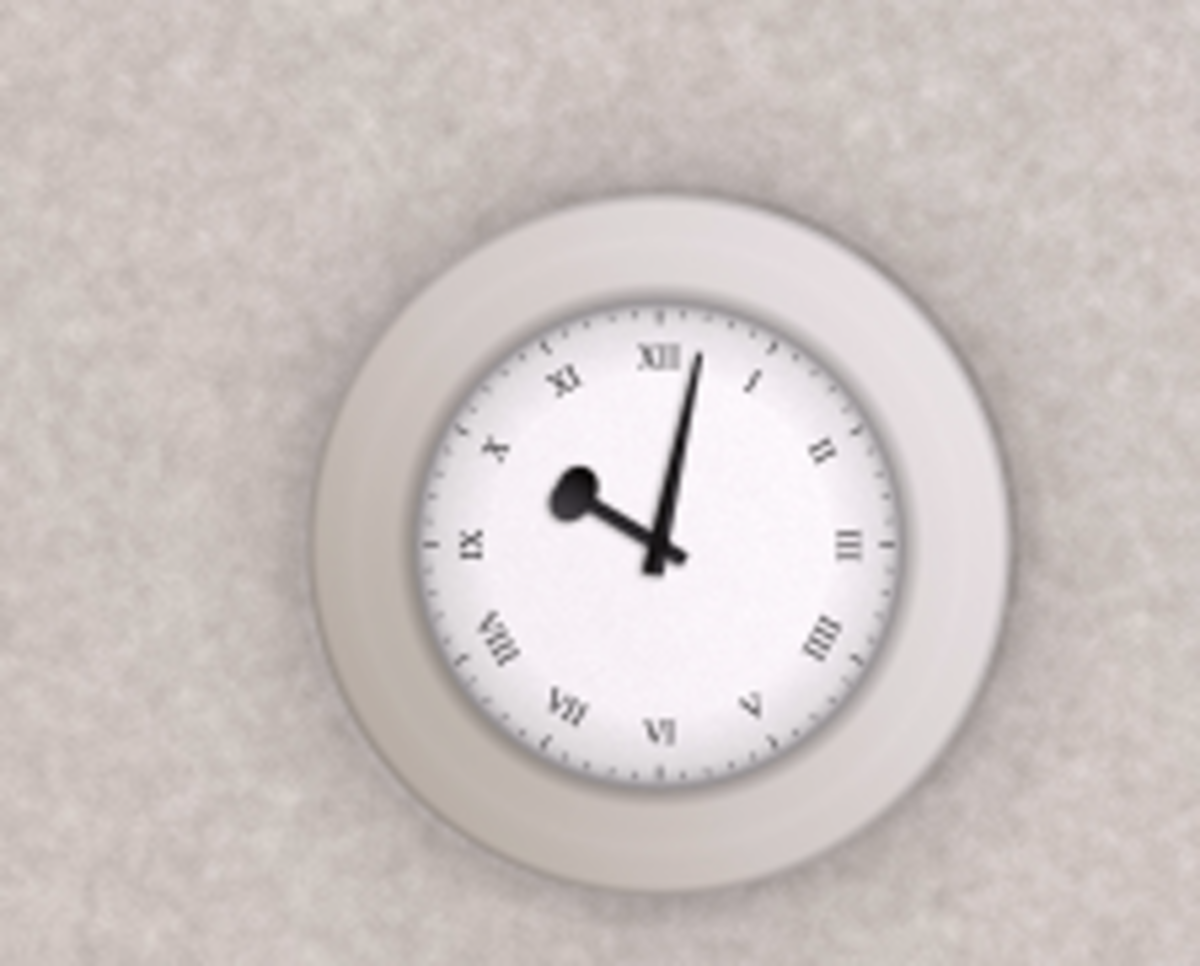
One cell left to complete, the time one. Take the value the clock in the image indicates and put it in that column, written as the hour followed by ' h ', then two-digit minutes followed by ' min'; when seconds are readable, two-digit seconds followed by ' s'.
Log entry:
10 h 02 min
